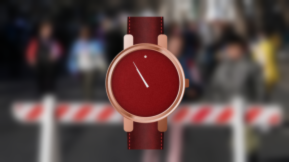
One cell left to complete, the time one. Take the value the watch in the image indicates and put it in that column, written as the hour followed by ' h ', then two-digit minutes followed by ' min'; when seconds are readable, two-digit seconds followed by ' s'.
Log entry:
10 h 55 min
